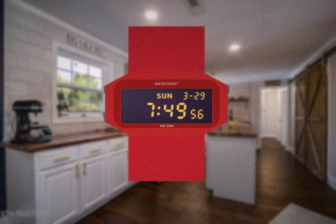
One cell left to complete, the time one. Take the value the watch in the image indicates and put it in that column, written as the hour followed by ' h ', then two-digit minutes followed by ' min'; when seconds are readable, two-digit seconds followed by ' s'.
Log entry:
7 h 49 min 56 s
